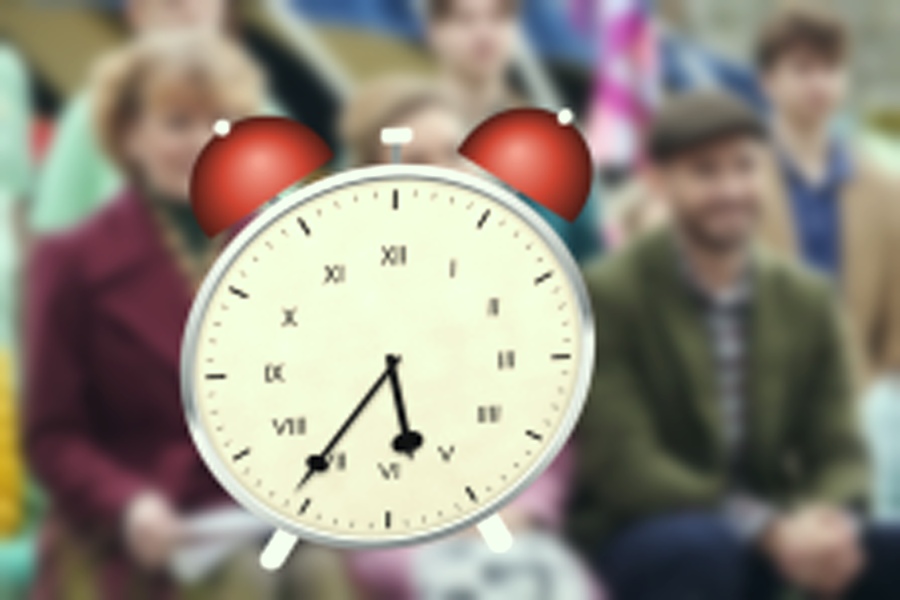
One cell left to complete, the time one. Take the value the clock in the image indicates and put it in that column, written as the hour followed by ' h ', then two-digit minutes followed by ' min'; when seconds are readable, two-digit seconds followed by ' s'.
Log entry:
5 h 36 min
